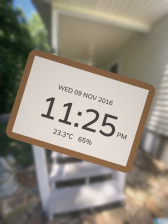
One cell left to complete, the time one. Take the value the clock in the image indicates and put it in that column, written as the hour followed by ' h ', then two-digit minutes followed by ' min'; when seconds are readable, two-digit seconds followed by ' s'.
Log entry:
11 h 25 min
